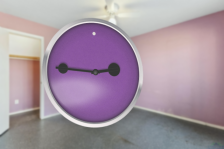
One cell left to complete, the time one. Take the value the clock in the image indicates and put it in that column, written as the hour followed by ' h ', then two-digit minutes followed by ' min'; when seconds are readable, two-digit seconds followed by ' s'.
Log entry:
2 h 46 min
